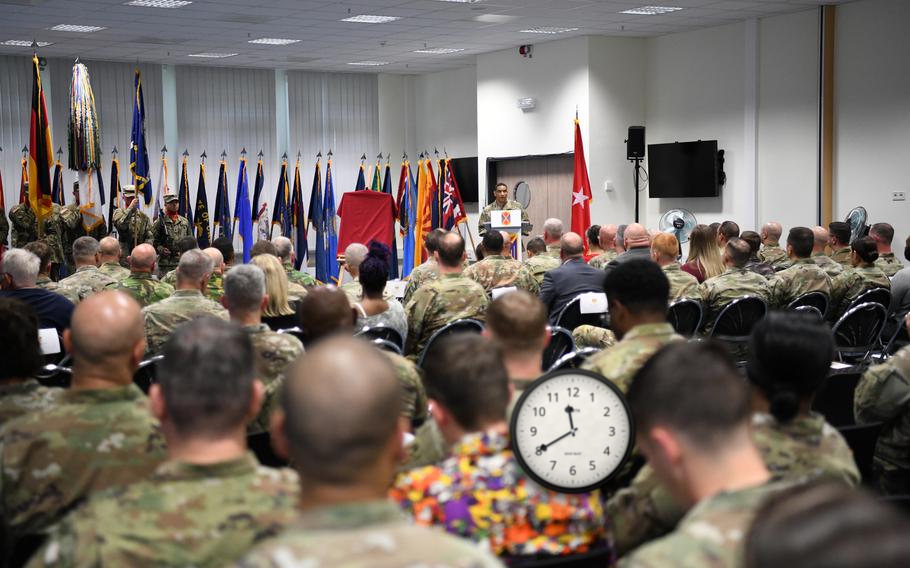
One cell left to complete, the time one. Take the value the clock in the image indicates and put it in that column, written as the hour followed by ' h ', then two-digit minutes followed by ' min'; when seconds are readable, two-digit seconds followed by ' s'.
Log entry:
11 h 40 min
